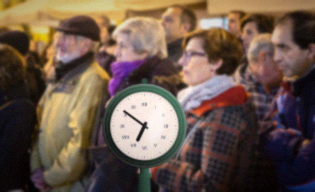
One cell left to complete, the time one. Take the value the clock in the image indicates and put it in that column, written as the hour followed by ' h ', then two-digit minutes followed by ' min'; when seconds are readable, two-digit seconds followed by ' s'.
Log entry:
6 h 51 min
